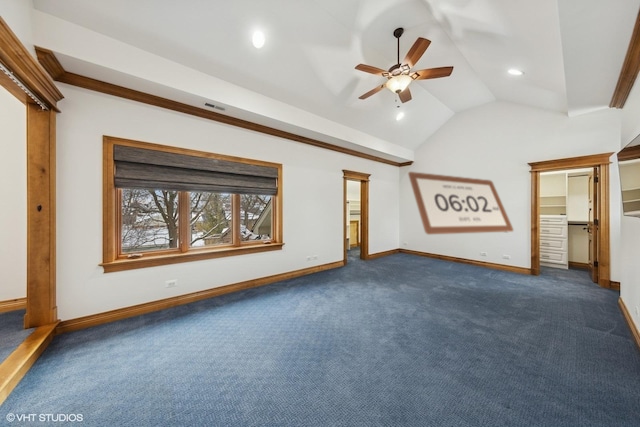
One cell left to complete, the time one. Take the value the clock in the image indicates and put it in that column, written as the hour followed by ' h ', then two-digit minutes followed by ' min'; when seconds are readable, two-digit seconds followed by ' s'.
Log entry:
6 h 02 min
